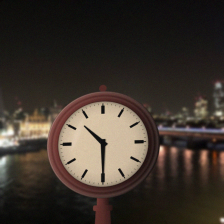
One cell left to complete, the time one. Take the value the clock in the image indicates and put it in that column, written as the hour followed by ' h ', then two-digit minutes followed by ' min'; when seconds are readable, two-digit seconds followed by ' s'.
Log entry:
10 h 30 min
